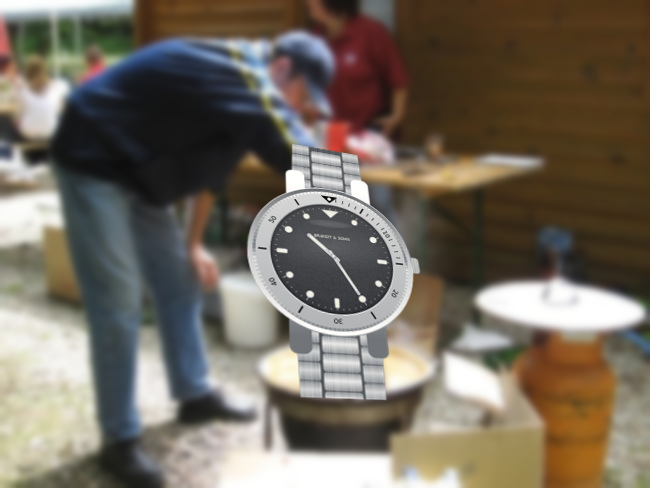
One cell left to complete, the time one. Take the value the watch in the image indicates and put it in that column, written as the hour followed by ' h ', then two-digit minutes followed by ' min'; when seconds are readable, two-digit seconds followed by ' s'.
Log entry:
10 h 25 min
